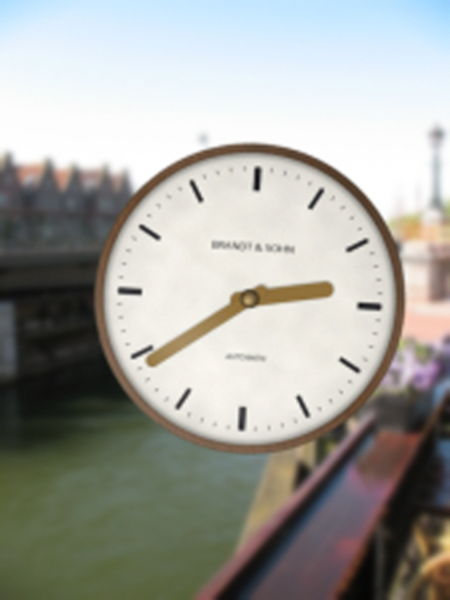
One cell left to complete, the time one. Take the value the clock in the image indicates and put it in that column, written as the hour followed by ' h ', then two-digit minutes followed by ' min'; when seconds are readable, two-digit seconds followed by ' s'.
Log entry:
2 h 39 min
